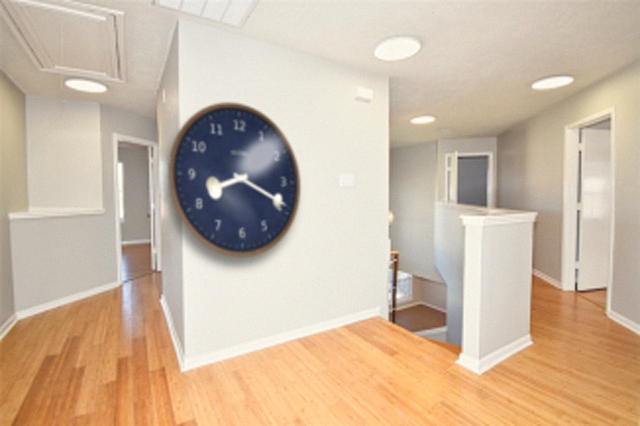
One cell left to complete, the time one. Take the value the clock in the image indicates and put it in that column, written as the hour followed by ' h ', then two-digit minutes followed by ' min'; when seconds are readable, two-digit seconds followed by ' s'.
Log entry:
8 h 19 min
